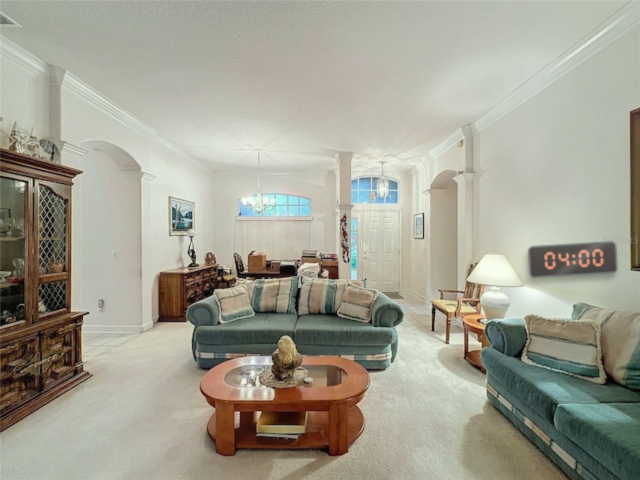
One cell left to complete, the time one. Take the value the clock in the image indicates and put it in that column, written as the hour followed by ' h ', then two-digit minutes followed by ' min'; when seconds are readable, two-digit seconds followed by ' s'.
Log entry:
4 h 00 min
